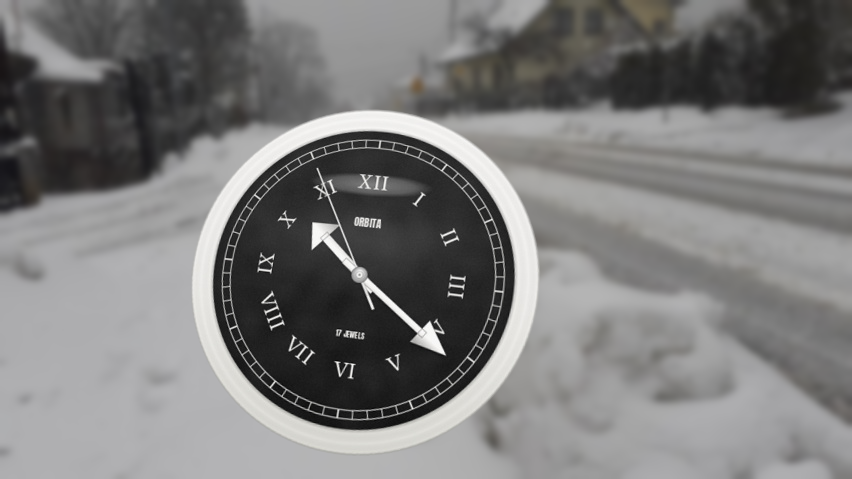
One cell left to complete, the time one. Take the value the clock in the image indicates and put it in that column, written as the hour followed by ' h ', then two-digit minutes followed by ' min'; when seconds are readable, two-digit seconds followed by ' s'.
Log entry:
10 h 20 min 55 s
